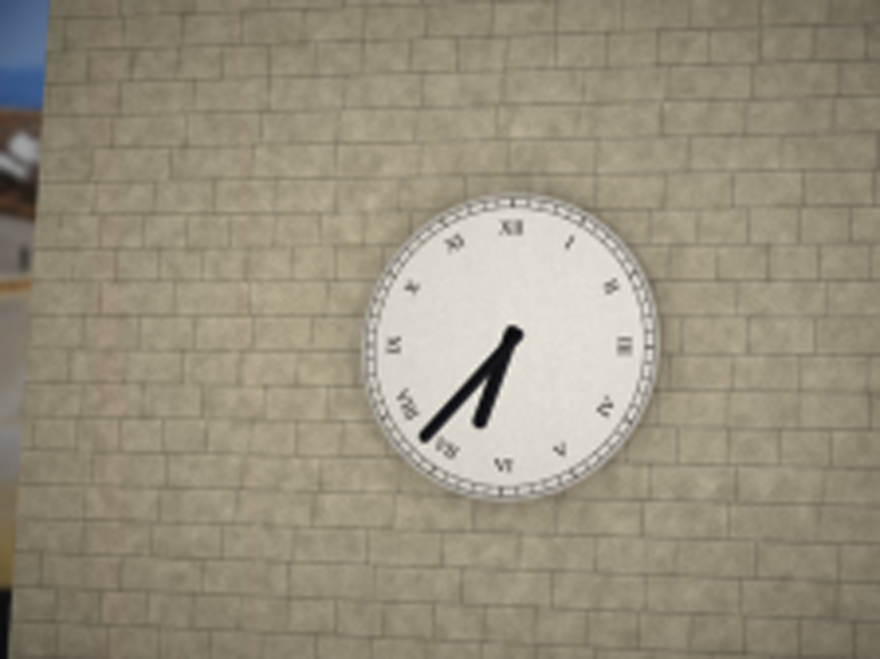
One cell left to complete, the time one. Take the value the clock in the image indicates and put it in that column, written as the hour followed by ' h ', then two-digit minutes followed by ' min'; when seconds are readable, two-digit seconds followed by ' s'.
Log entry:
6 h 37 min
